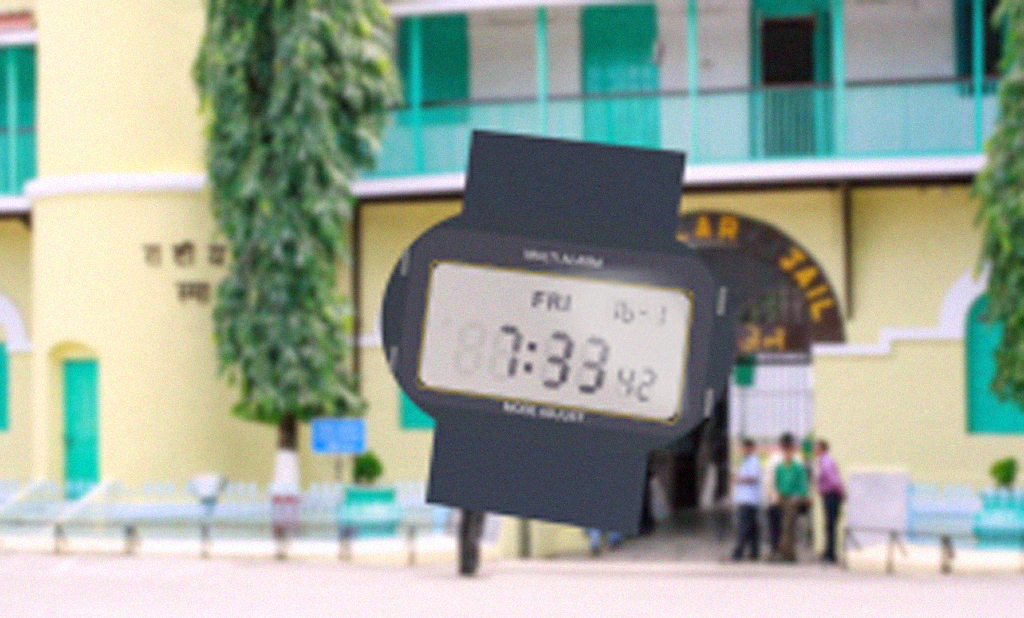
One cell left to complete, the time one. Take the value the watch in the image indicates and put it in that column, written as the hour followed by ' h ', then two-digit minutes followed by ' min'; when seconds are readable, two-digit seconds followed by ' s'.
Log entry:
7 h 33 min 42 s
